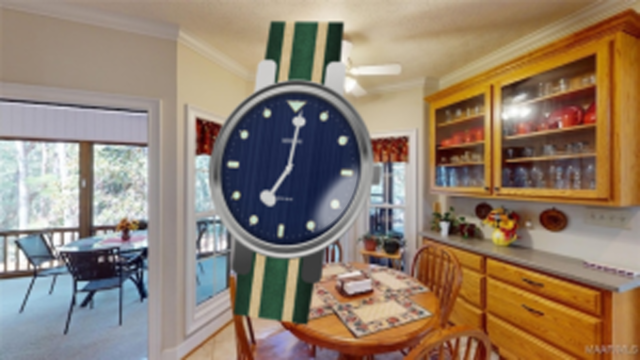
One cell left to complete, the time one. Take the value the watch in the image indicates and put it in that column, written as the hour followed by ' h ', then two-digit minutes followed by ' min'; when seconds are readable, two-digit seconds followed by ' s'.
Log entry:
7 h 01 min
